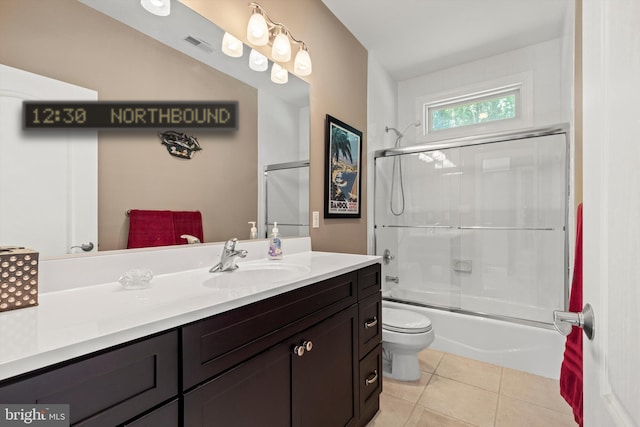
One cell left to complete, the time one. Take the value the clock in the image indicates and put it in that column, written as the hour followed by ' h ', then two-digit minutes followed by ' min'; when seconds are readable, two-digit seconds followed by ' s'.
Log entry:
12 h 30 min
